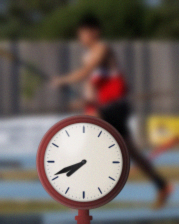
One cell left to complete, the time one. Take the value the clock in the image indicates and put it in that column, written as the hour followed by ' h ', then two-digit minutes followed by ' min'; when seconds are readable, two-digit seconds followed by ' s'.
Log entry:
7 h 41 min
